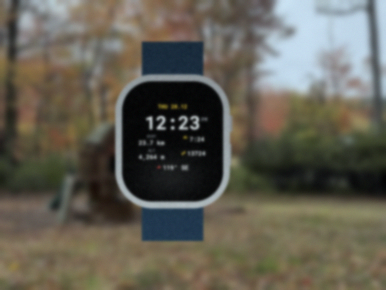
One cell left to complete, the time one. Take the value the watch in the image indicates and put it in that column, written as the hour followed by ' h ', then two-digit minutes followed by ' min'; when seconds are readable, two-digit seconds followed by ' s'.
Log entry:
12 h 23 min
